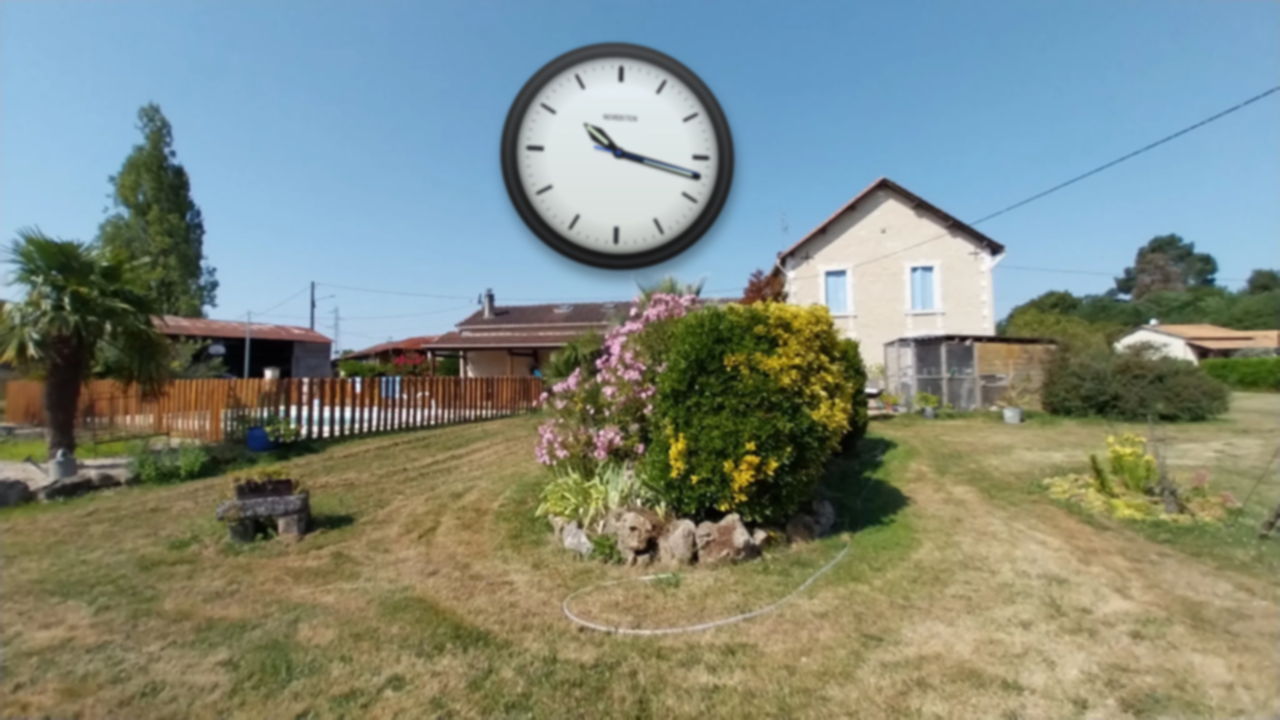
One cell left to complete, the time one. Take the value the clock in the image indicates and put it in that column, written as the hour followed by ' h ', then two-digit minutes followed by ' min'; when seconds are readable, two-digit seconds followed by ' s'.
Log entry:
10 h 17 min 17 s
